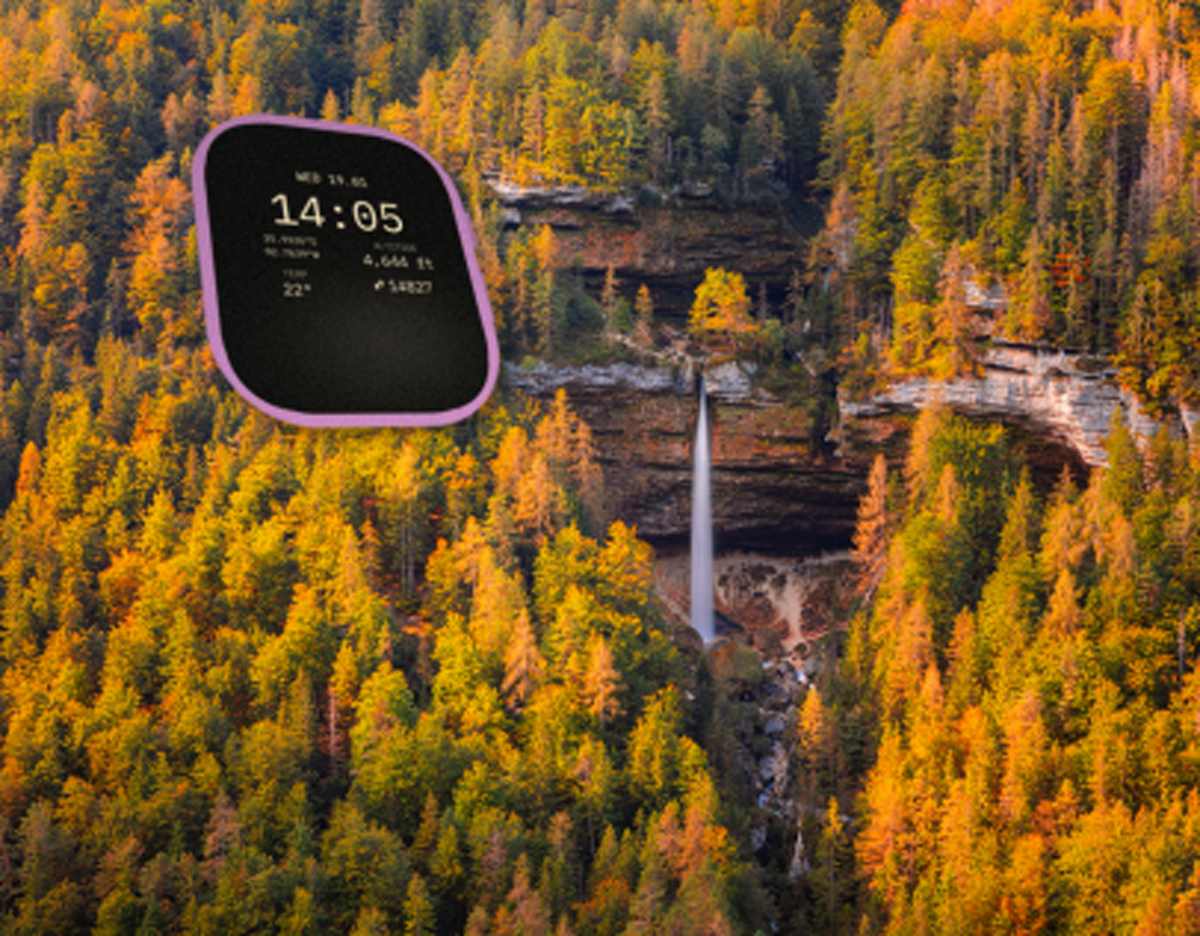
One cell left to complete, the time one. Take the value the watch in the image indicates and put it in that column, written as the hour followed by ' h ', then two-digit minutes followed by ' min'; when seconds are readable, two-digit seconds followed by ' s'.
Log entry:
14 h 05 min
